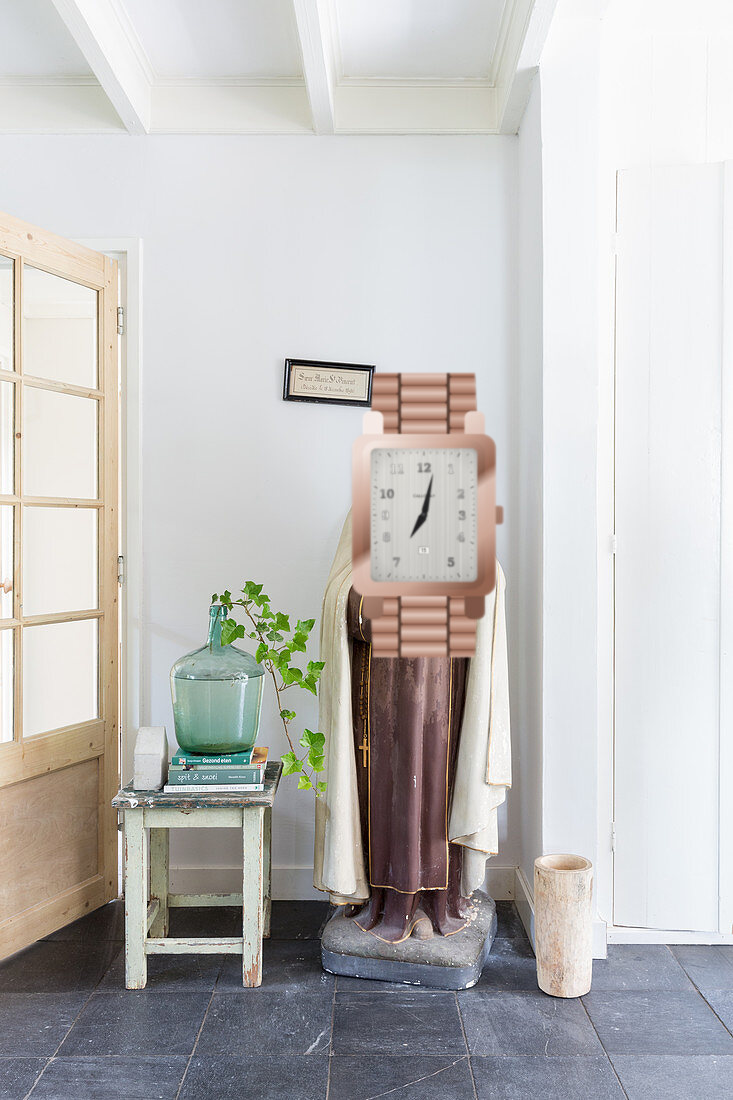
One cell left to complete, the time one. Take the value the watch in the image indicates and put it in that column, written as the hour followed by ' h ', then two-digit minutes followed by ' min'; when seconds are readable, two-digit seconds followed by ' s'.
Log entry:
7 h 02 min
